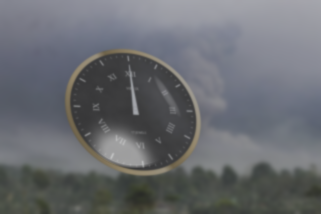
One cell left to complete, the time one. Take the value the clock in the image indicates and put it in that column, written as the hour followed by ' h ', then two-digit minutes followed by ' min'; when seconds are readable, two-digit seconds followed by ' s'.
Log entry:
12 h 00 min
